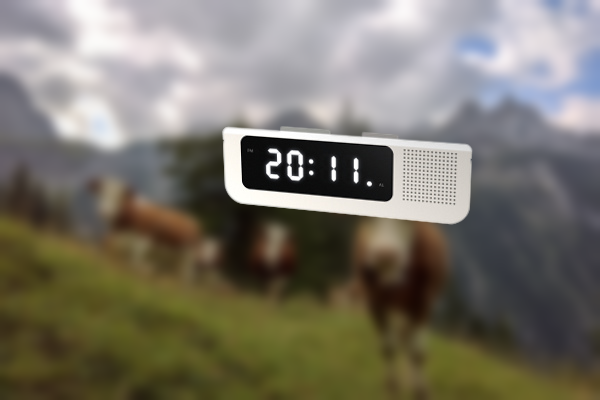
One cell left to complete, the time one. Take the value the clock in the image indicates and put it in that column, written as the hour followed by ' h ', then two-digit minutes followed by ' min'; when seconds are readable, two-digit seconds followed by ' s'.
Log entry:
20 h 11 min
